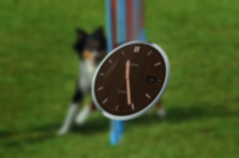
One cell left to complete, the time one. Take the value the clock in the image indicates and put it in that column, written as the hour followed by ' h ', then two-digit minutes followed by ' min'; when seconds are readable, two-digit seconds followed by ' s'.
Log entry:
11 h 26 min
